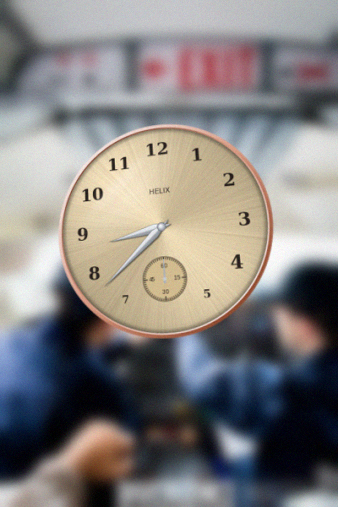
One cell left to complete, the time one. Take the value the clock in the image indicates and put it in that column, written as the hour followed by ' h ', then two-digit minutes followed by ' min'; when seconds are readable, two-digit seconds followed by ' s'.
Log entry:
8 h 38 min
